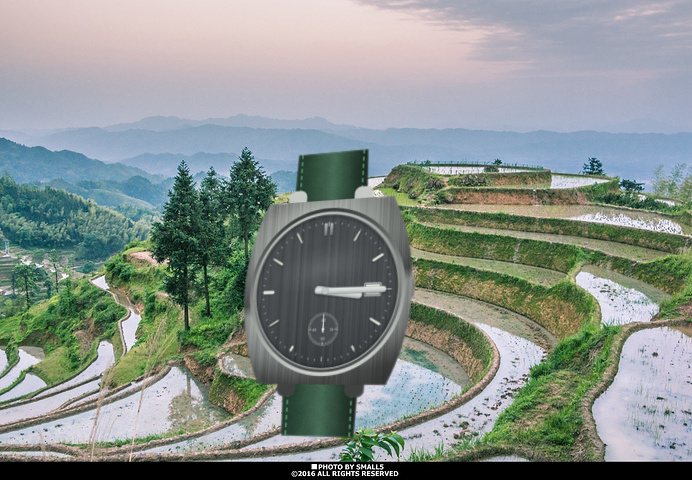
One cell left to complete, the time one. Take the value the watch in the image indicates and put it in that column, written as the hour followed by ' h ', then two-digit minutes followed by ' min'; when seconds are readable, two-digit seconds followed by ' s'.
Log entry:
3 h 15 min
